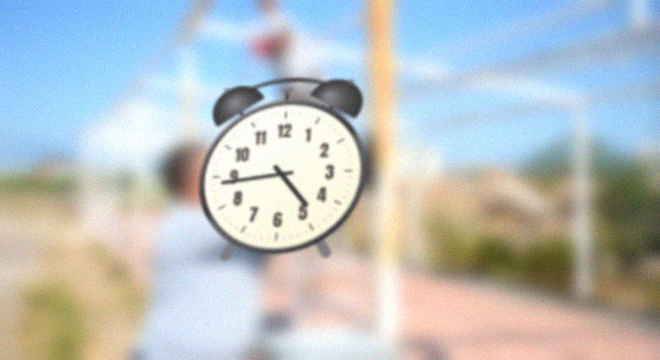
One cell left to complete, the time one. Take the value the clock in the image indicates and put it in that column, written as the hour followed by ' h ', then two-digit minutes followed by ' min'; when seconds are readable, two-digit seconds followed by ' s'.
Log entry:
4 h 44 min
